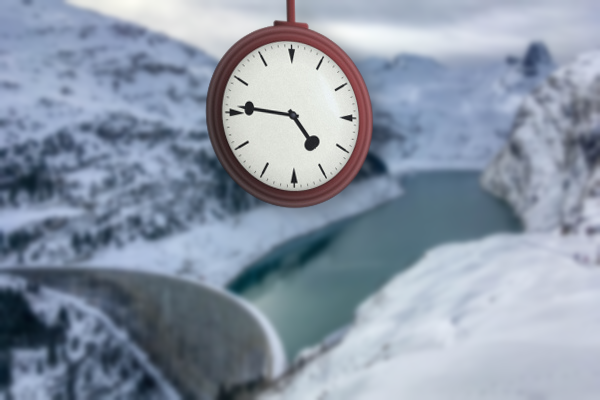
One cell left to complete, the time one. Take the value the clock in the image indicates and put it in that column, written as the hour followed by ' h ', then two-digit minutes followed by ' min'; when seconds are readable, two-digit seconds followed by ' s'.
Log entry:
4 h 46 min
